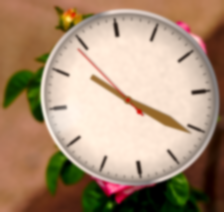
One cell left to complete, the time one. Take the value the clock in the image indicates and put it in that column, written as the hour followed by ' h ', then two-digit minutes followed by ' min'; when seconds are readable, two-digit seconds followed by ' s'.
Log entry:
10 h 20 min 54 s
